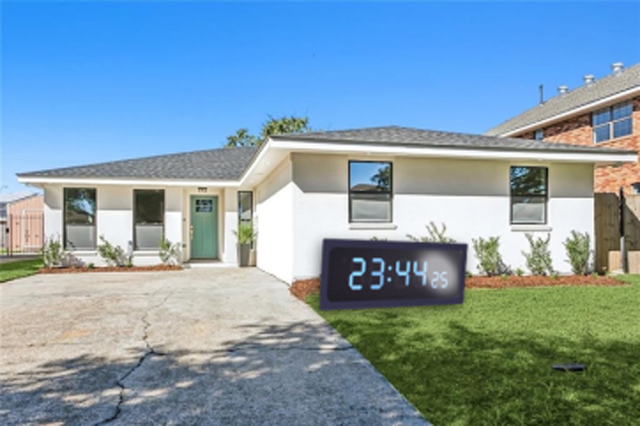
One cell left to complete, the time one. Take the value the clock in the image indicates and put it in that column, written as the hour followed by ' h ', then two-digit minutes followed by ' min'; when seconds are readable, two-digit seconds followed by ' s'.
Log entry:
23 h 44 min 25 s
